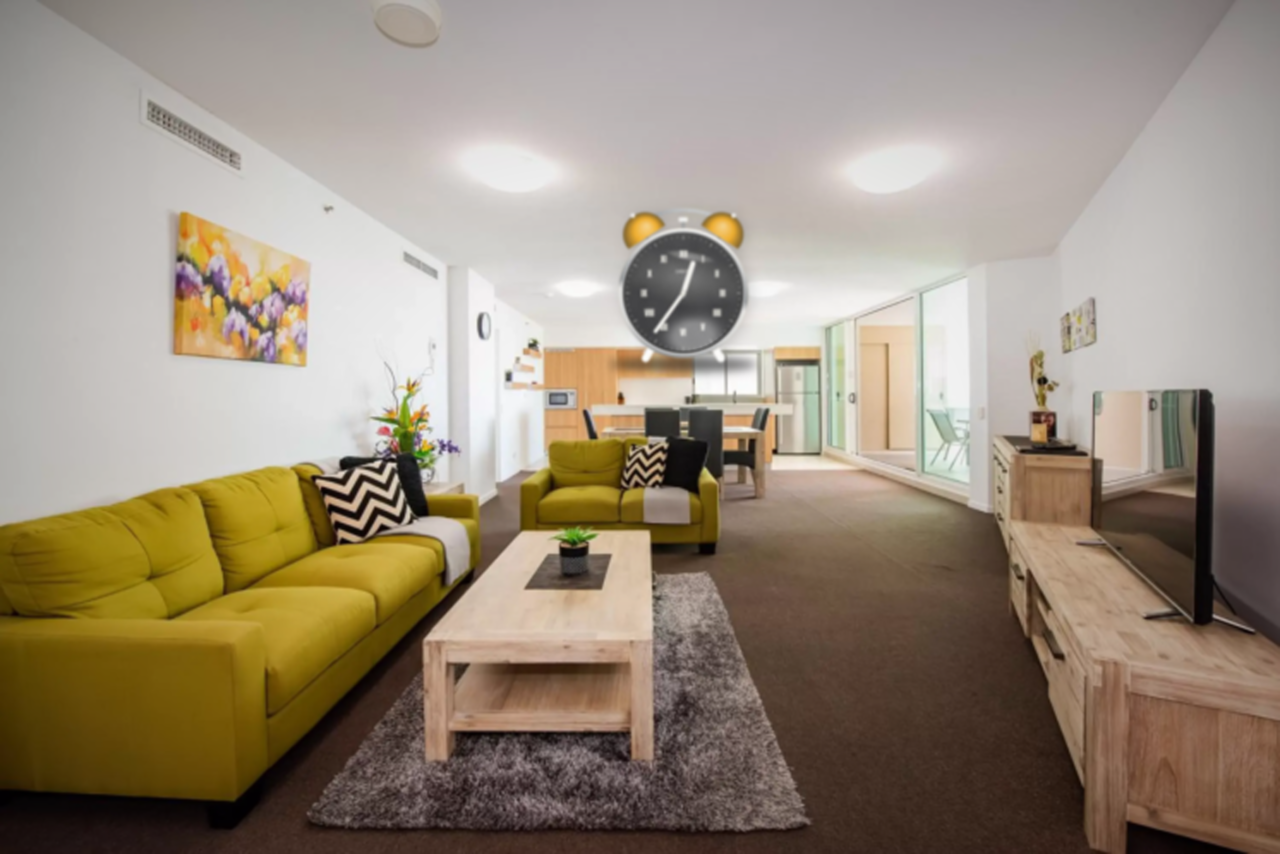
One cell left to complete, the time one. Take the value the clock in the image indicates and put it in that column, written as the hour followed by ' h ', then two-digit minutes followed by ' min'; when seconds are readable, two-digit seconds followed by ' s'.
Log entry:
12 h 36 min
